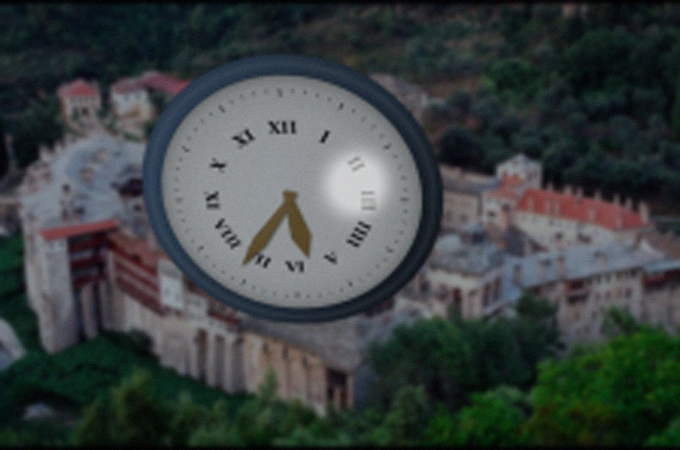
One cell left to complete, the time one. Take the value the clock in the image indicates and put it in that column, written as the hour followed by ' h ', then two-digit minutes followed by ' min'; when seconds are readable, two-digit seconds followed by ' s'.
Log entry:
5 h 36 min
